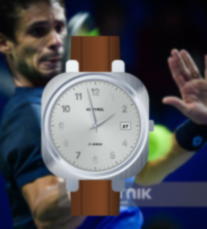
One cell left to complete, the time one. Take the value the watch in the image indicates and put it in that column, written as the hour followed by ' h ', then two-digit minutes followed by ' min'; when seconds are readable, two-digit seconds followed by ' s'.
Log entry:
1 h 58 min
